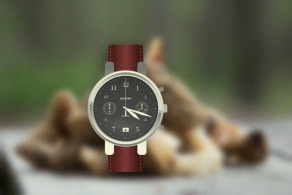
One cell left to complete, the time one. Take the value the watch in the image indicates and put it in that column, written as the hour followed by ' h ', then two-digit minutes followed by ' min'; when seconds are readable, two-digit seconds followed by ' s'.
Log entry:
4 h 18 min
